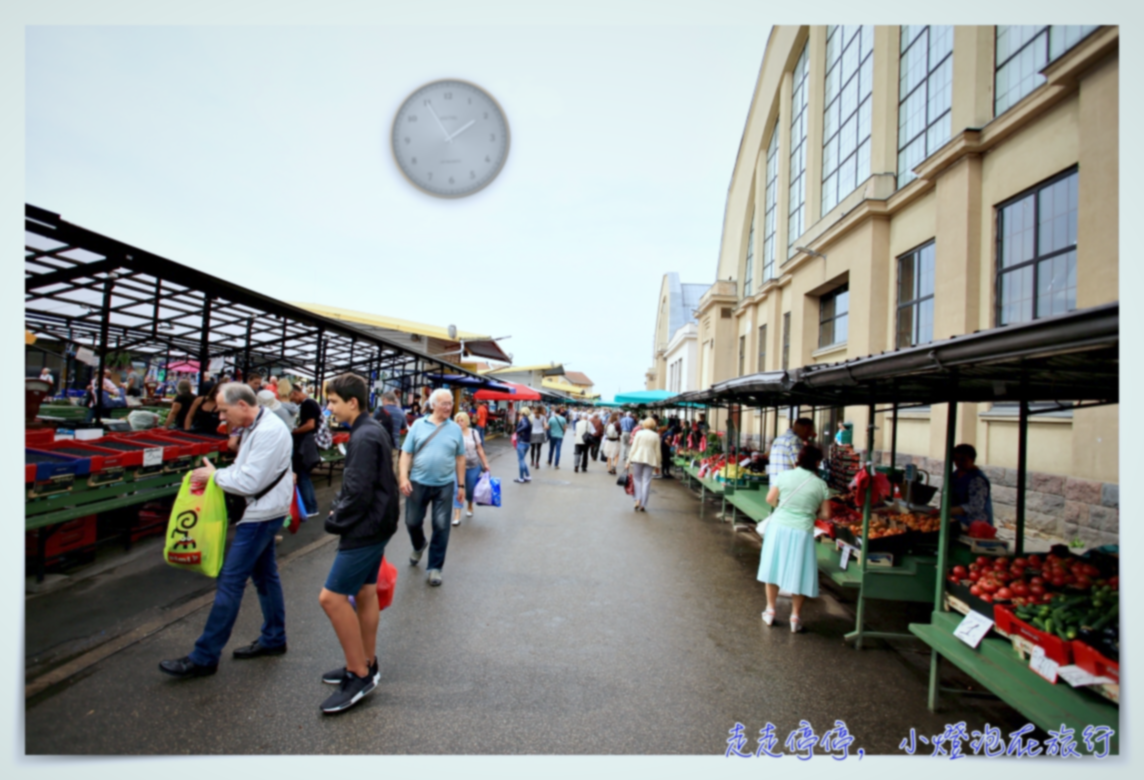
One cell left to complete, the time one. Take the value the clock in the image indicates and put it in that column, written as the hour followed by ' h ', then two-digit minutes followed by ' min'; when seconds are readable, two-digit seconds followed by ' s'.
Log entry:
1 h 55 min
